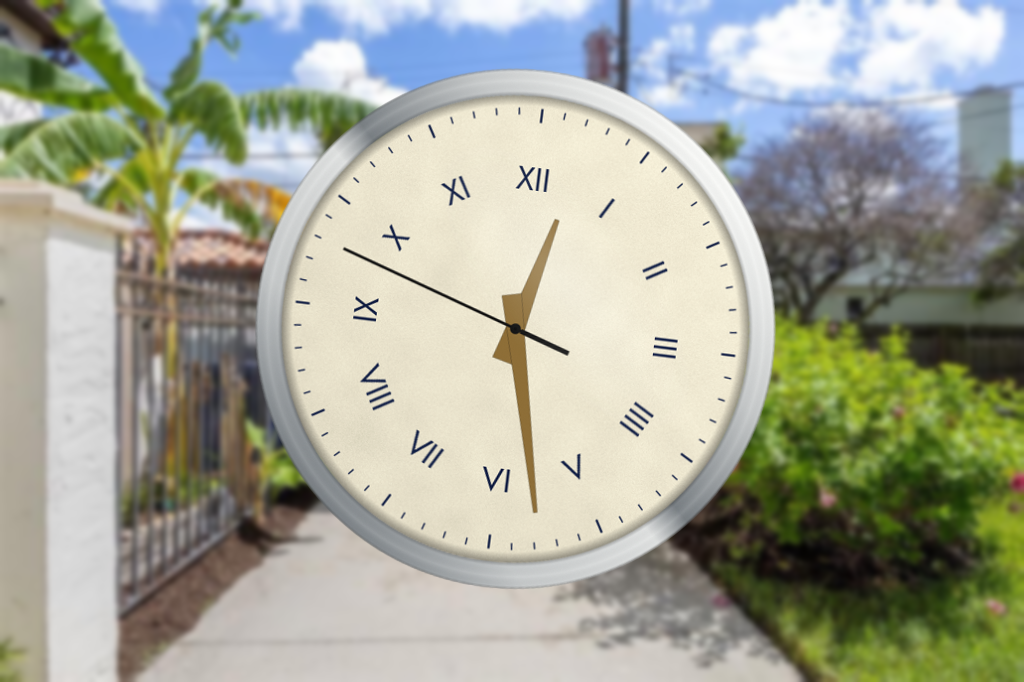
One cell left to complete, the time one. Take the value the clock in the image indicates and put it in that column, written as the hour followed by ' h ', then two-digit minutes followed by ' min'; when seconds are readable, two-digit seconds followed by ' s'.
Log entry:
12 h 27 min 48 s
